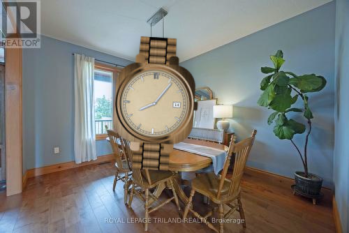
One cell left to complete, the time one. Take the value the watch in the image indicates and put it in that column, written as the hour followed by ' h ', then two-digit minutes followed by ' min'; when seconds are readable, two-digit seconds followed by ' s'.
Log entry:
8 h 06 min
